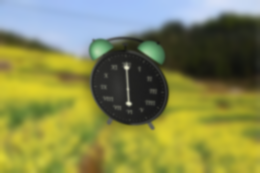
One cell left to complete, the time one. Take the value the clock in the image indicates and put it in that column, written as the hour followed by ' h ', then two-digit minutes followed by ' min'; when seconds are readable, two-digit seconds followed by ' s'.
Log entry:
6 h 00 min
